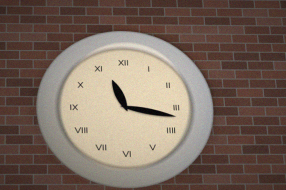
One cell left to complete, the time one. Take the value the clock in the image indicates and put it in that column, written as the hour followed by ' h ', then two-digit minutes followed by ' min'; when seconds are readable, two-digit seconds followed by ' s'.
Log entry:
11 h 17 min
